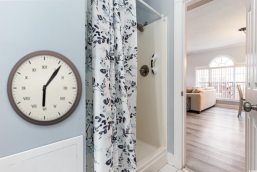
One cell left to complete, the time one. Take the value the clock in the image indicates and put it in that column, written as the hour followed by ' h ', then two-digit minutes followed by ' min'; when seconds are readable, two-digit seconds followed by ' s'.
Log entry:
6 h 06 min
